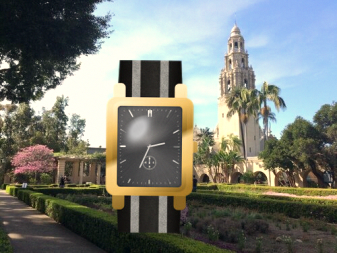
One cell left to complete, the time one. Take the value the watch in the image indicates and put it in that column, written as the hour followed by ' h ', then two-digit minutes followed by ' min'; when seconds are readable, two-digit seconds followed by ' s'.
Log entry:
2 h 34 min
